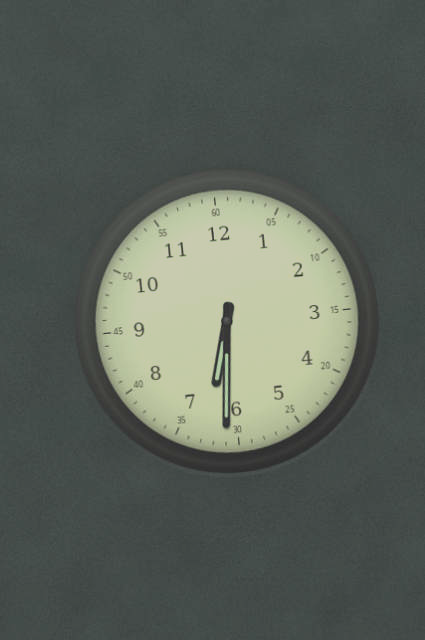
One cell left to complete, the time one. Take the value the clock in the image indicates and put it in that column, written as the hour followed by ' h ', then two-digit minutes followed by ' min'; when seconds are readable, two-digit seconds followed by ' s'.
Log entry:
6 h 31 min
